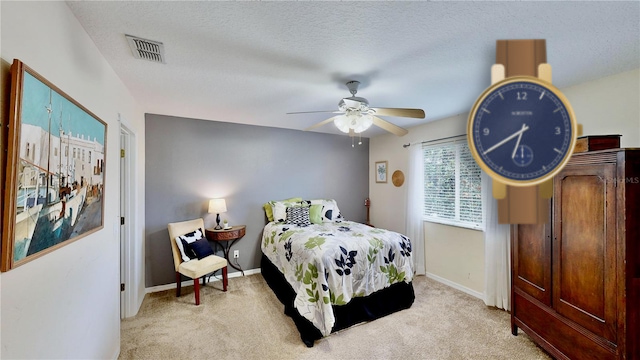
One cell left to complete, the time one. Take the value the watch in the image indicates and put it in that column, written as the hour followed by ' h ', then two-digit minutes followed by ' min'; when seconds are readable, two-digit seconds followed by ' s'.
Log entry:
6 h 40 min
